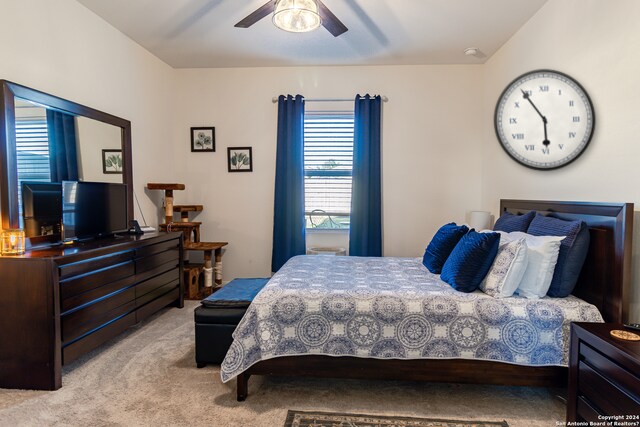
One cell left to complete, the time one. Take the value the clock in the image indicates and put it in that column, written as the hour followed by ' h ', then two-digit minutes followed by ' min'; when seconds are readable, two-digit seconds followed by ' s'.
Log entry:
5 h 54 min
